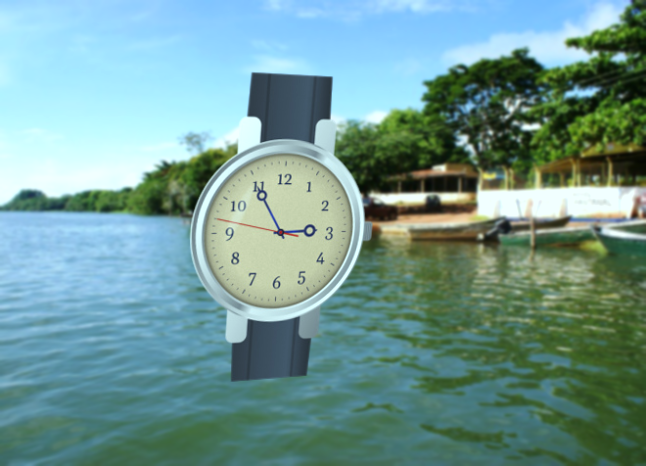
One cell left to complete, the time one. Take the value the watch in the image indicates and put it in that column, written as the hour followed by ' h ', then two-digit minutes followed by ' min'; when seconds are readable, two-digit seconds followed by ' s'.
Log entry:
2 h 54 min 47 s
